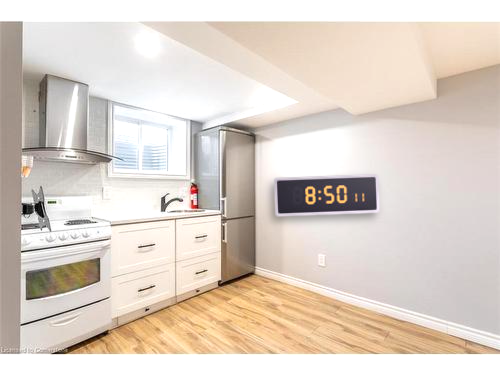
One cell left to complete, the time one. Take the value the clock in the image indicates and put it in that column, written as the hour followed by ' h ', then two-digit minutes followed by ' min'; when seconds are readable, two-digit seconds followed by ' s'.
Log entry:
8 h 50 min 11 s
